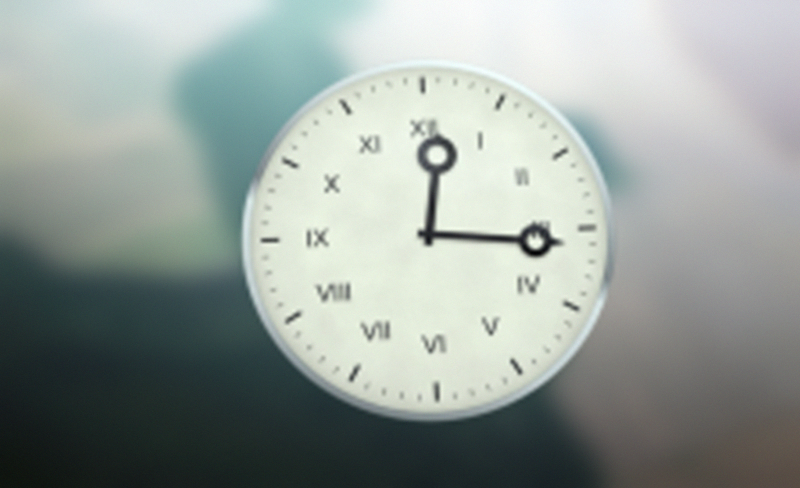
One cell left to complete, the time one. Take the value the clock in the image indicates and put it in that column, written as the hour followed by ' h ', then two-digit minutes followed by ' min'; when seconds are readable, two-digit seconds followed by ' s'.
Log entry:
12 h 16 min
